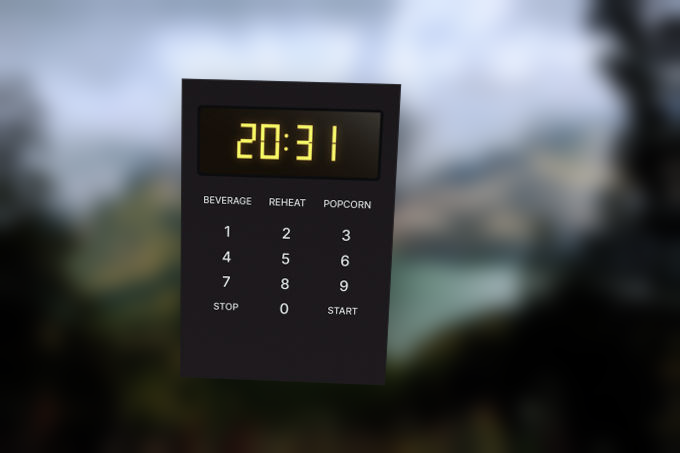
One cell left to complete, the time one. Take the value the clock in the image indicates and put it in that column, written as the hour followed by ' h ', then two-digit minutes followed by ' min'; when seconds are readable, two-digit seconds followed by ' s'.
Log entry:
20 h 31 min
